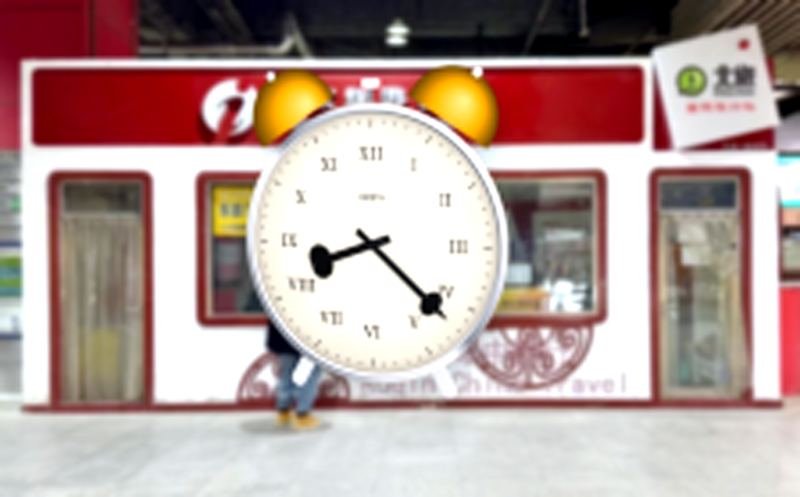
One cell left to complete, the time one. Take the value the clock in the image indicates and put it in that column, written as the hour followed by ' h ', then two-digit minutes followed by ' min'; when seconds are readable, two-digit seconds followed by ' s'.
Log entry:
8 h 22 min
